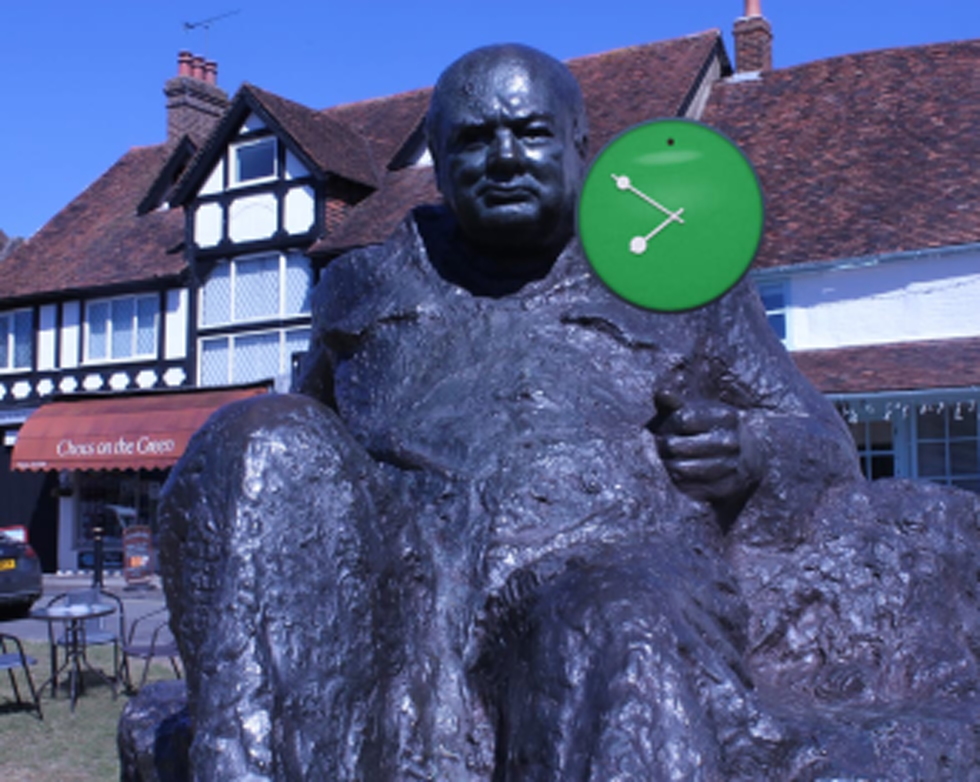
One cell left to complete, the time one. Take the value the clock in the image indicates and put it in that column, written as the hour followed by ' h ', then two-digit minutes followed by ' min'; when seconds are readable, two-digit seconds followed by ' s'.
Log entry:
7 h 51 min
